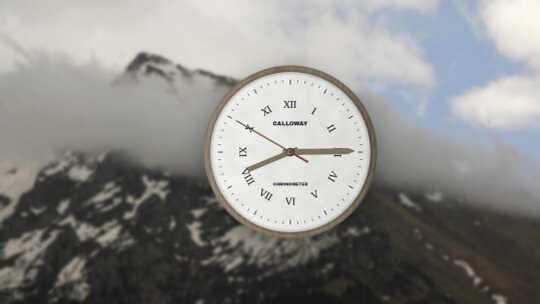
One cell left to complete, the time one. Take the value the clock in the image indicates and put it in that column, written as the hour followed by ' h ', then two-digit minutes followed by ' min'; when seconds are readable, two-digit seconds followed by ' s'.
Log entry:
8 h 14 min 50 s
